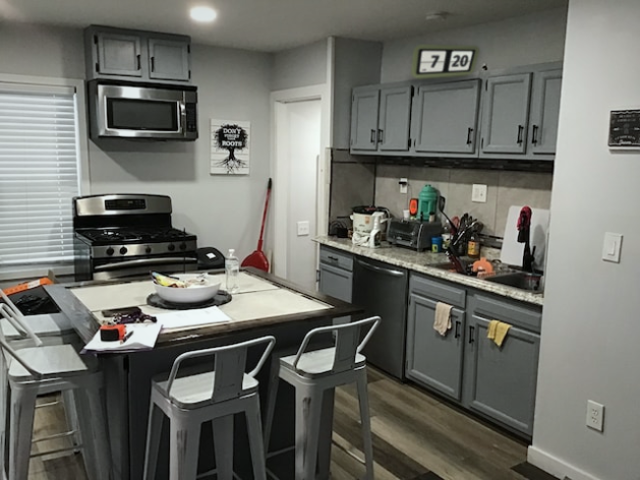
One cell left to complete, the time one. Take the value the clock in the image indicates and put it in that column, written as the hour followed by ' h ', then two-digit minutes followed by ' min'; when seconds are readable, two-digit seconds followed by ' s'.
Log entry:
7 h 20 min
